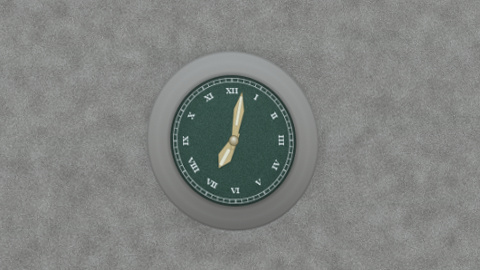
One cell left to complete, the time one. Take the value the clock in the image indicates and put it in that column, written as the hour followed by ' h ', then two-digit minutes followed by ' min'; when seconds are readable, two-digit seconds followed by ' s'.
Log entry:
7 h 02 min
